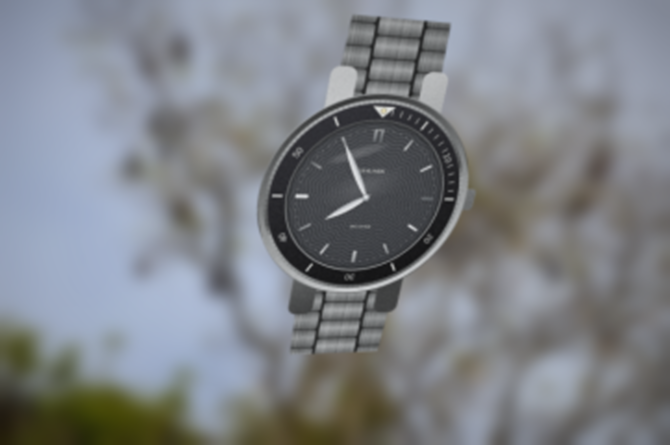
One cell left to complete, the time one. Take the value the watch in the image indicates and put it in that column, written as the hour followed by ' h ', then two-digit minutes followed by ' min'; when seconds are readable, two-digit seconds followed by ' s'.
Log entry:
7 h 55 min
